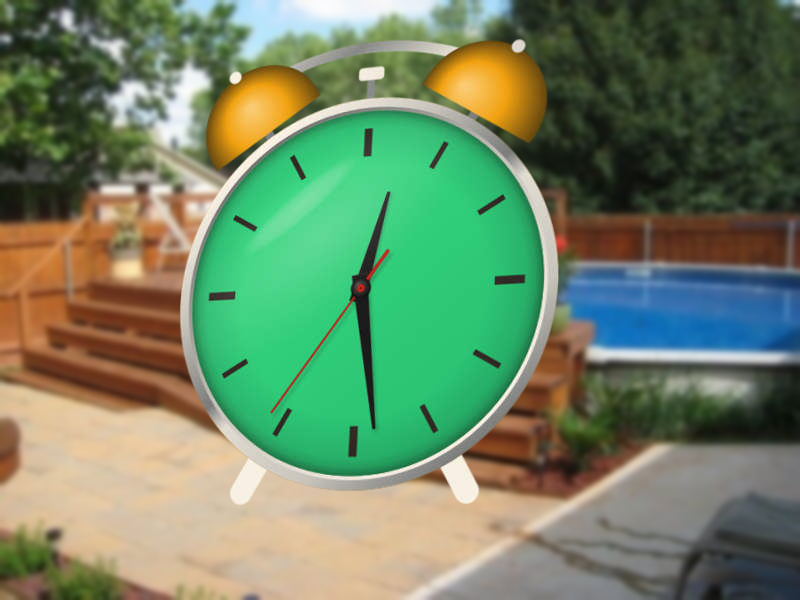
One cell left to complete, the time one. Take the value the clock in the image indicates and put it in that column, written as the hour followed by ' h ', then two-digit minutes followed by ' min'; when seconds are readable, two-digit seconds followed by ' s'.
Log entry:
12 h 28 min 36 s
